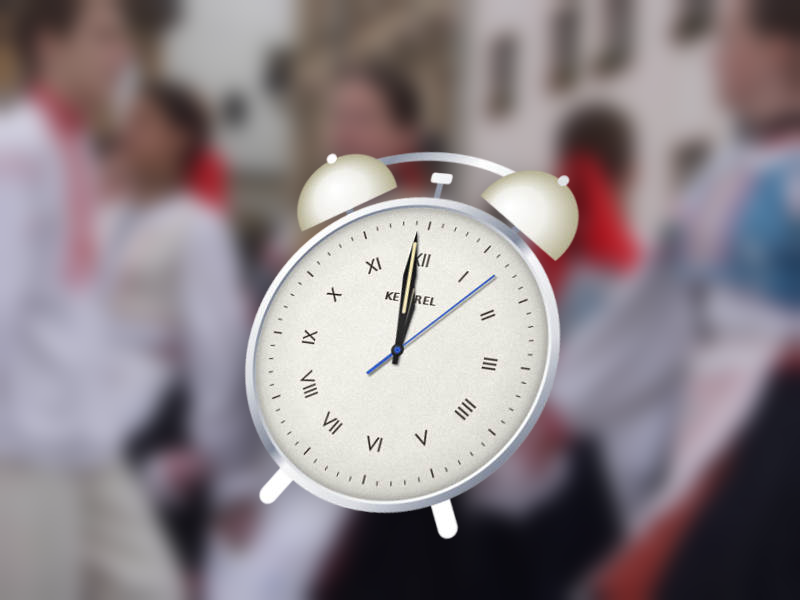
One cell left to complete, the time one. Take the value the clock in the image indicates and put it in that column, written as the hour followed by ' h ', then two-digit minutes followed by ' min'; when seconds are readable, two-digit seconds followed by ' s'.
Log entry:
11 h 59 min 07 s
